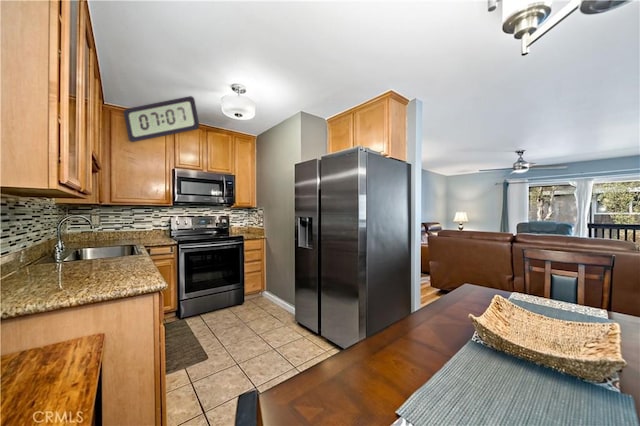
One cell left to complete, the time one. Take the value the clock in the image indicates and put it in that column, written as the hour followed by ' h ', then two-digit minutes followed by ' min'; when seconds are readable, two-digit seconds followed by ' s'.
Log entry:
7 h 07 min
